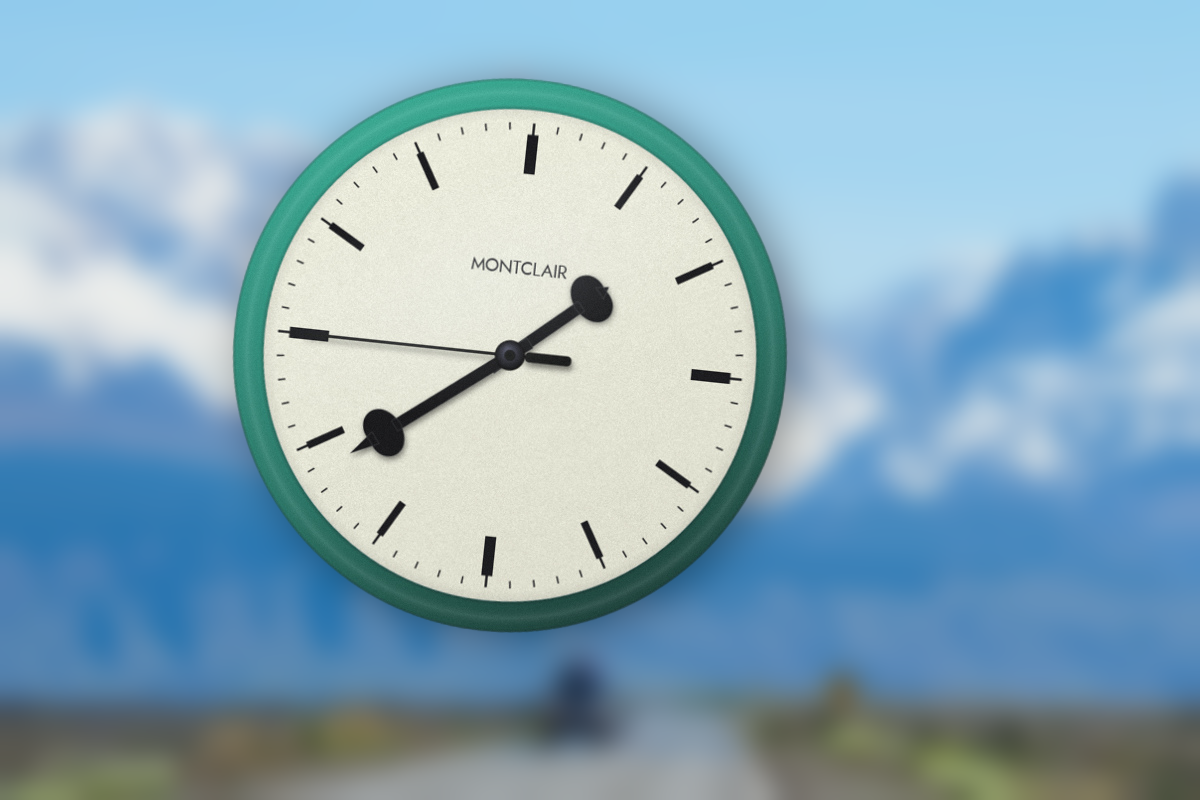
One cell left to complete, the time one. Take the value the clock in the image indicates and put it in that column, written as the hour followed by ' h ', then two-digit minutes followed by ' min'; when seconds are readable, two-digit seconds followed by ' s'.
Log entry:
1 h 38 min 45 s
